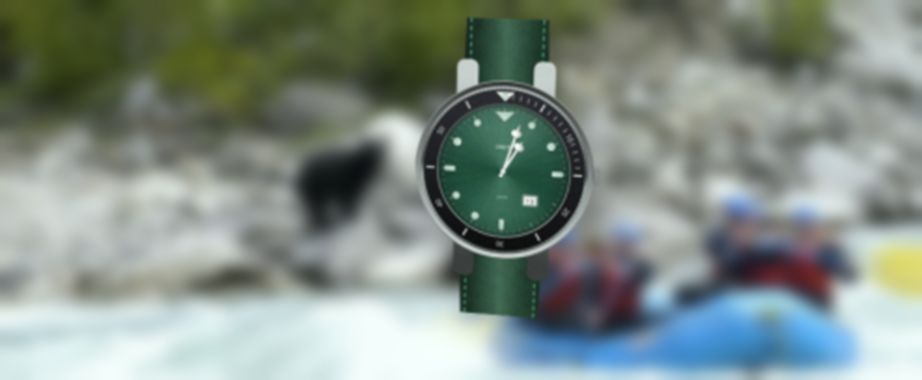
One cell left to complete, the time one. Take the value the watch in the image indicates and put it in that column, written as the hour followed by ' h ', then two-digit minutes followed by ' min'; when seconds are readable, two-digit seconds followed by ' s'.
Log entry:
1 h 03 min
